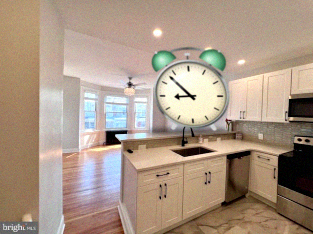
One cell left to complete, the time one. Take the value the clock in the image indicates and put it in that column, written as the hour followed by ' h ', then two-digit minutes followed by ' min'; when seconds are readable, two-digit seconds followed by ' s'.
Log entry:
8 h 53 min
